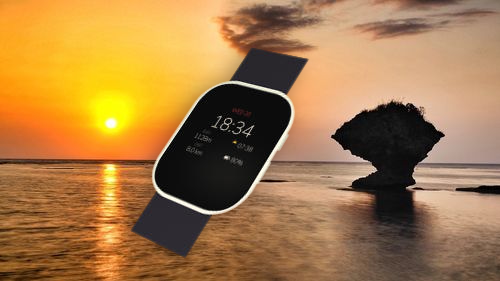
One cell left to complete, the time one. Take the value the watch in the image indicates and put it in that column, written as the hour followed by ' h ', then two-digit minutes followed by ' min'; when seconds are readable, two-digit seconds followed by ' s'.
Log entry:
18 h 34 min
